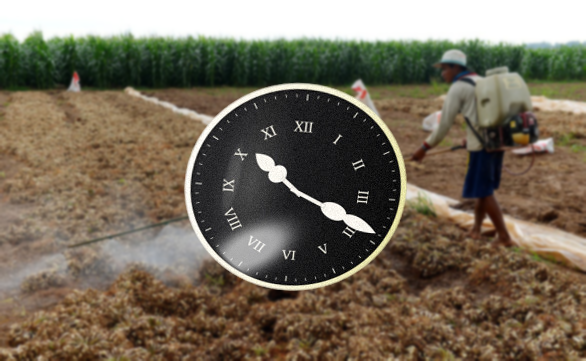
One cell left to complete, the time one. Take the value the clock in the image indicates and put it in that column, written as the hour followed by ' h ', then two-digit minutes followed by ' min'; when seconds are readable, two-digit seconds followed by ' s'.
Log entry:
10 h 19 min
